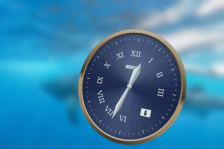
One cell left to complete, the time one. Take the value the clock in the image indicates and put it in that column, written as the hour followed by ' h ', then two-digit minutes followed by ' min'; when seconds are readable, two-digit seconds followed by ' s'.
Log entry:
12 h 33 min
